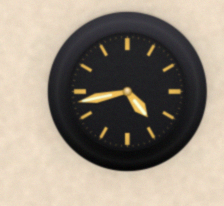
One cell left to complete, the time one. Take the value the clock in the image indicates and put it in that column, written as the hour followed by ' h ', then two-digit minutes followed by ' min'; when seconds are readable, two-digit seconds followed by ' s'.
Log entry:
4 h 43 min
